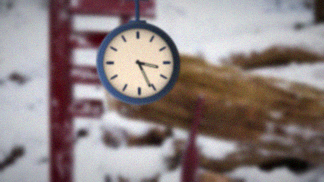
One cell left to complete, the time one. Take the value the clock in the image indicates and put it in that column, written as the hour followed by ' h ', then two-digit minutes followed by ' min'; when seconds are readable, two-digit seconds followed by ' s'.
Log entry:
3 h 26 min
